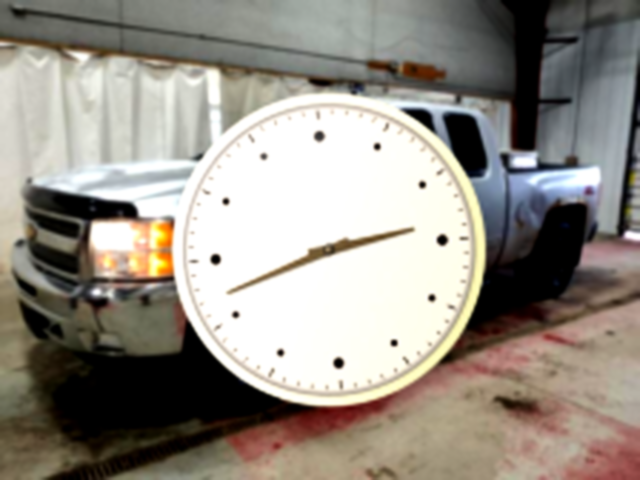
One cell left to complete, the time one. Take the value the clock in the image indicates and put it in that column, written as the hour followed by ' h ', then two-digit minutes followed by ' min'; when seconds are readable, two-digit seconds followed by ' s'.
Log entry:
2 h 42 min
